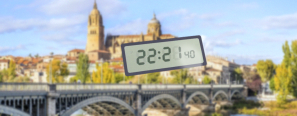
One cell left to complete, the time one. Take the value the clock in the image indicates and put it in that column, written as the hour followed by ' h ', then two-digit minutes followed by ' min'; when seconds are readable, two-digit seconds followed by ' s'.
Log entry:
22 h 21 min 40 s
